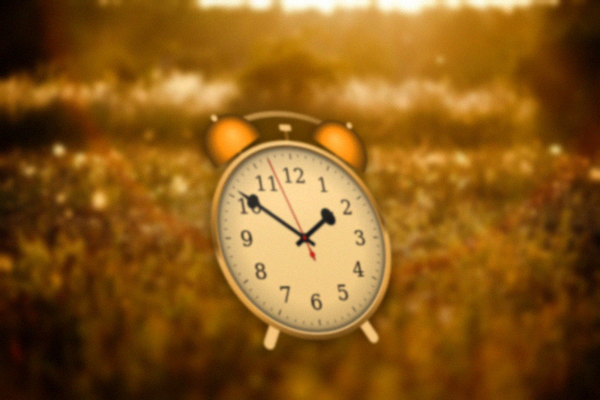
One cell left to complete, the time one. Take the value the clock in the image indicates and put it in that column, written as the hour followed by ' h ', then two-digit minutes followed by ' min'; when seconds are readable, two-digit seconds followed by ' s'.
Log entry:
1 h 50 min 57 s
